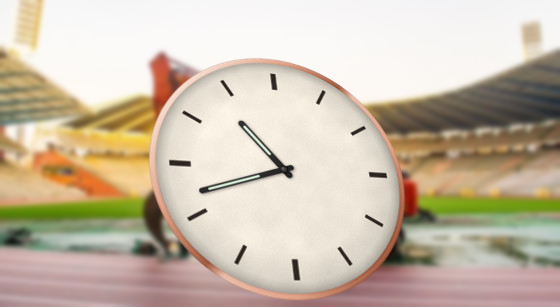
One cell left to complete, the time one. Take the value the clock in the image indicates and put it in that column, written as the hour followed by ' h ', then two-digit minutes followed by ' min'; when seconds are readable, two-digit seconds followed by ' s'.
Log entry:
10 h 42 min
